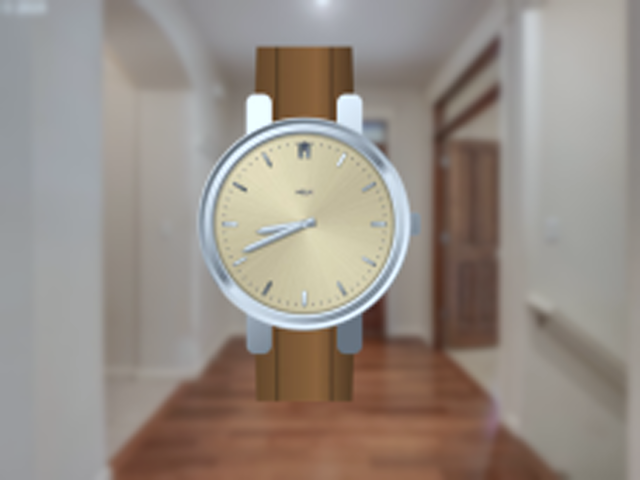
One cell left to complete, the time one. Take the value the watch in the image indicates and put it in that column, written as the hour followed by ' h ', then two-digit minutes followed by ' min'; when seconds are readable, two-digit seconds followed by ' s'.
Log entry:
8 h 41 min
